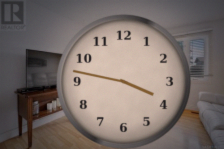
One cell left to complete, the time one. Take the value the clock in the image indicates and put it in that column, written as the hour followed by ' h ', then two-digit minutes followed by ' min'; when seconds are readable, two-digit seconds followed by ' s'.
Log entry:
3 h 47 min
